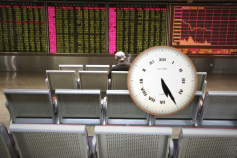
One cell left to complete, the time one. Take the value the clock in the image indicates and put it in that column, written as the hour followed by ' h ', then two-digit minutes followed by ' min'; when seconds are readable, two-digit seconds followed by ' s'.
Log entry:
5 h 25 min
